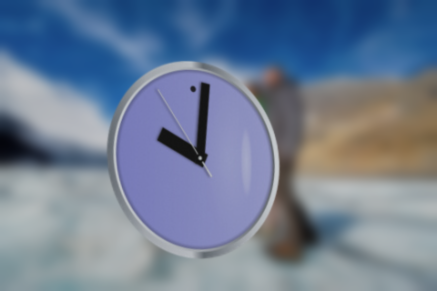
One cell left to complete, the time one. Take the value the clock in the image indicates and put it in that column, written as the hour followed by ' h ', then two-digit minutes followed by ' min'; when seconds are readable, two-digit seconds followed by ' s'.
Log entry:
10 h 01 min 55 s
